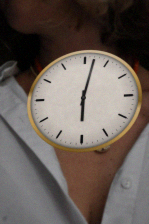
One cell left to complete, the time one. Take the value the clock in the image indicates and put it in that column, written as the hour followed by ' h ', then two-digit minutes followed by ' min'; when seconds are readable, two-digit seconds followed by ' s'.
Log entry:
6 h 02 min
